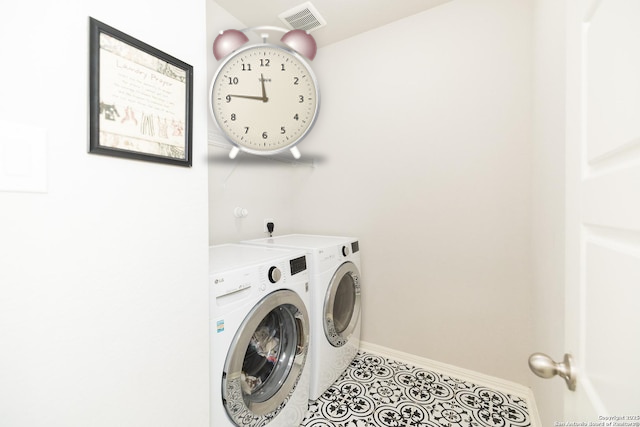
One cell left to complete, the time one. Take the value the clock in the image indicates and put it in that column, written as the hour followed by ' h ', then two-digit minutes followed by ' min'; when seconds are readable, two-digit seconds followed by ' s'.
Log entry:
11 h 46 min
